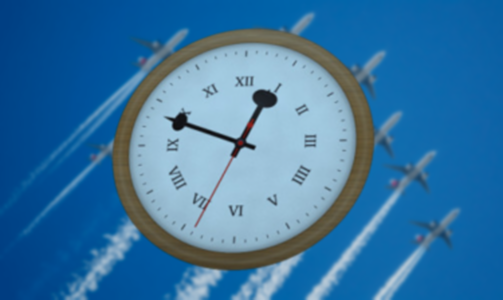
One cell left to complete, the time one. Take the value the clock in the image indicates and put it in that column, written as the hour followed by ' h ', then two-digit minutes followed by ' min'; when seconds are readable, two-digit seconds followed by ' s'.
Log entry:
12 h 48 min 34 s
